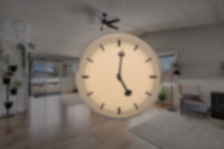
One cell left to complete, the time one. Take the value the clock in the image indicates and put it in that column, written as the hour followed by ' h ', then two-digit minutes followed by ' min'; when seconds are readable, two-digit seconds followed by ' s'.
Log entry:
5 h 01 min
